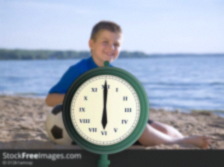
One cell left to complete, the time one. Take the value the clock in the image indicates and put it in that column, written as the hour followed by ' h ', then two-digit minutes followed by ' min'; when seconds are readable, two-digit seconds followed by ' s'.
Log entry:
6 h 00 min
